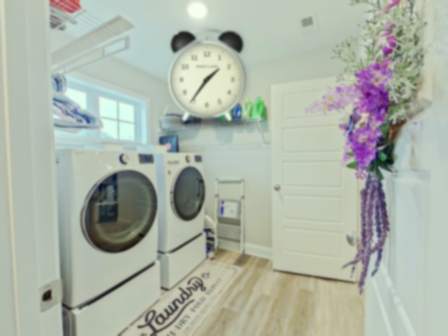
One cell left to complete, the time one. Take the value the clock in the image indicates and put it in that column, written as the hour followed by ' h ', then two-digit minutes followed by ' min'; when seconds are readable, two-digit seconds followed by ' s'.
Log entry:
1 h 36 min
